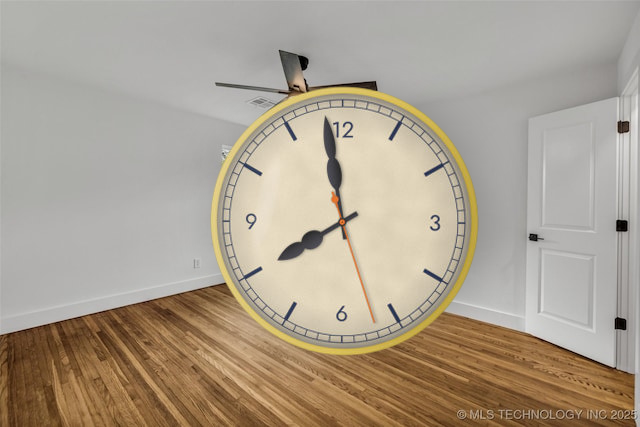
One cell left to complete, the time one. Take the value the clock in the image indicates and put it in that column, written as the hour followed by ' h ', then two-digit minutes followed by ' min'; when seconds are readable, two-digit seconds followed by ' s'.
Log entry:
7 h 58 min 27 s
